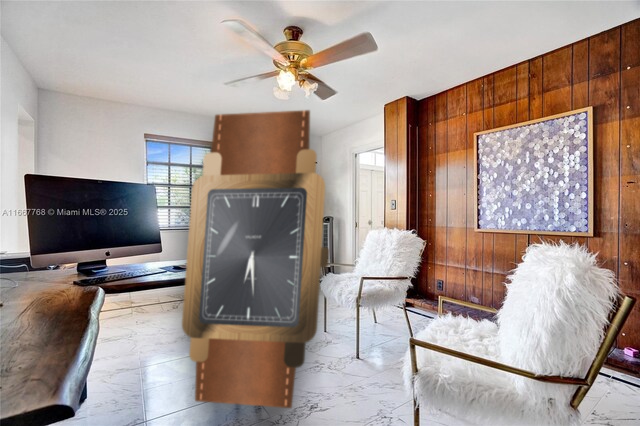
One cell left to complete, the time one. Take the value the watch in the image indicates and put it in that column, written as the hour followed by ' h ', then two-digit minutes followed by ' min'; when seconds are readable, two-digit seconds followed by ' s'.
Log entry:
6 h 29 min
